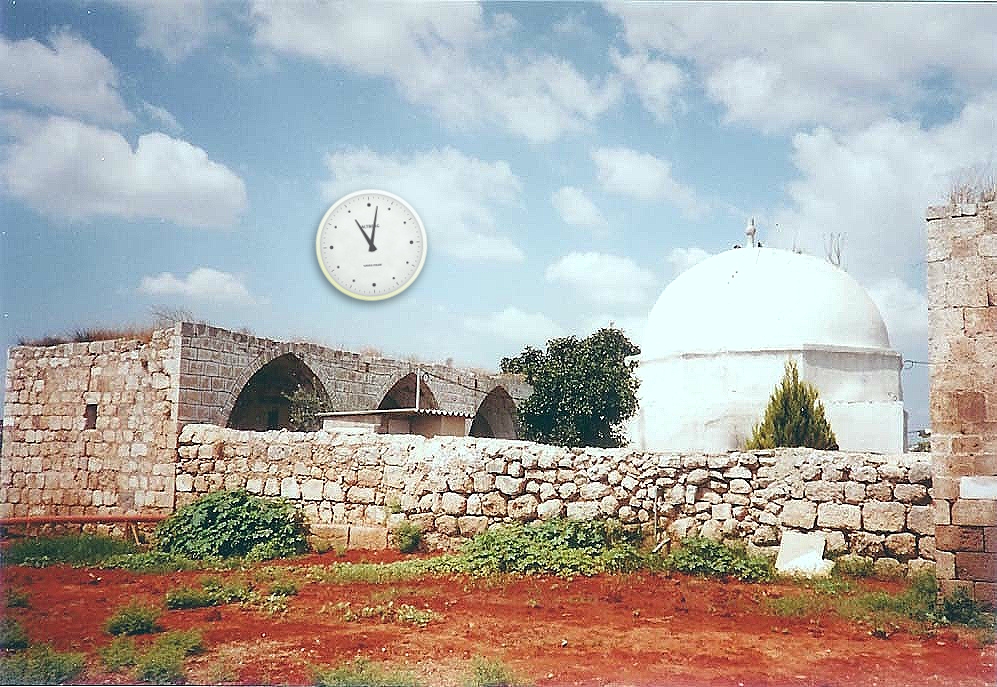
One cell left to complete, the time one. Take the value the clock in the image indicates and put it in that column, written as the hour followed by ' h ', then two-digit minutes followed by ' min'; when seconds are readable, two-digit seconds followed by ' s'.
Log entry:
11 h 02 min
